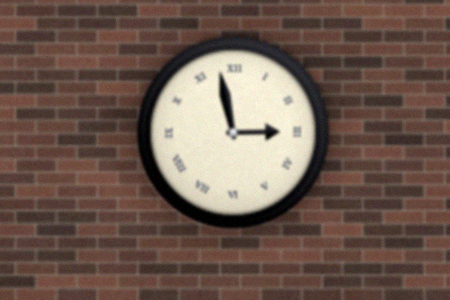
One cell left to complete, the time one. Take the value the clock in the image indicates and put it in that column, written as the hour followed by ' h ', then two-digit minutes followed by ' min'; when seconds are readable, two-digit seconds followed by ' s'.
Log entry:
2 h 58 min
